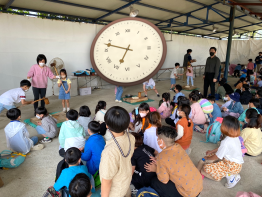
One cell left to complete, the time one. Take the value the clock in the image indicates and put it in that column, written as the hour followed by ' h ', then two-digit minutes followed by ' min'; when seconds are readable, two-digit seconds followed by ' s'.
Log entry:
6 h 48 min
